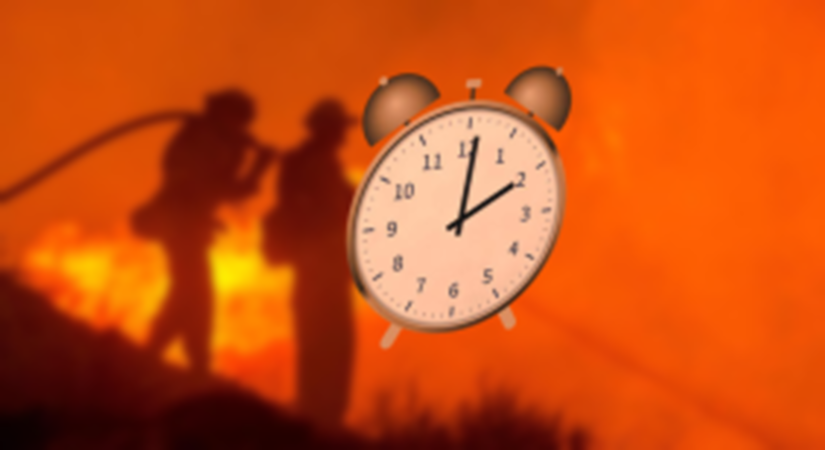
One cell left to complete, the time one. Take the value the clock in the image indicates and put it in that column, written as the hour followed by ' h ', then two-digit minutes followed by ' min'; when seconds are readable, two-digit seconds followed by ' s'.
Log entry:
2 h 01 min
